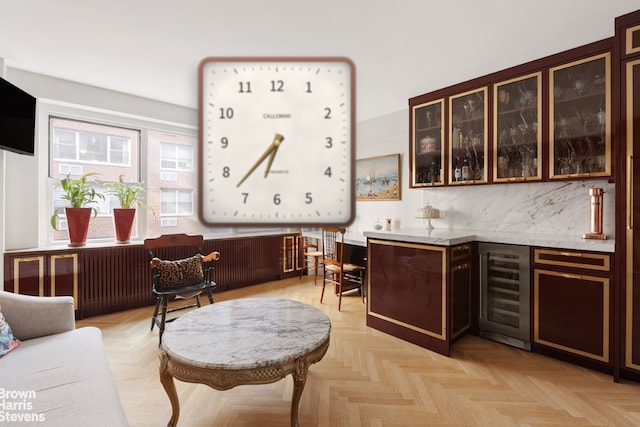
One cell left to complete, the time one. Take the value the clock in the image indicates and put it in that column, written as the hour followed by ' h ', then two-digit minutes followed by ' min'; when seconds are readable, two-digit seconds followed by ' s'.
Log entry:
6 h 37 min
